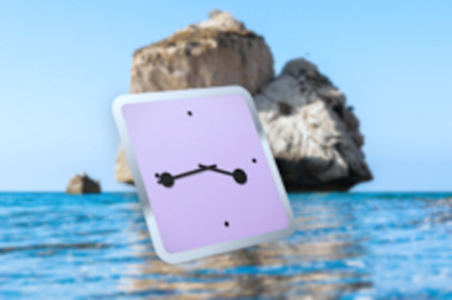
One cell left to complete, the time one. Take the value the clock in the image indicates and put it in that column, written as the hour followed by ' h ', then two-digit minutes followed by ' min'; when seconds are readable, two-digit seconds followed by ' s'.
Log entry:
3 h 44 min
